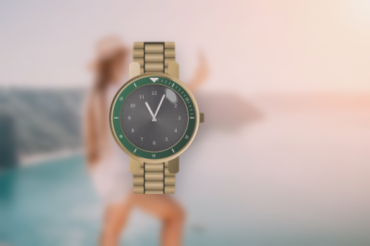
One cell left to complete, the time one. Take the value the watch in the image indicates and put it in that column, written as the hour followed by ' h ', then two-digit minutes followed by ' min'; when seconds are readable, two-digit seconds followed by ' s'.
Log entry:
11 h 04 min
